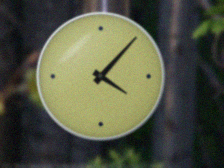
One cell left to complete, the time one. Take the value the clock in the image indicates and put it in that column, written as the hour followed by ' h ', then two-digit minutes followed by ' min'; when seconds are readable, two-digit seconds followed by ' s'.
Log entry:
4 h 07 min
